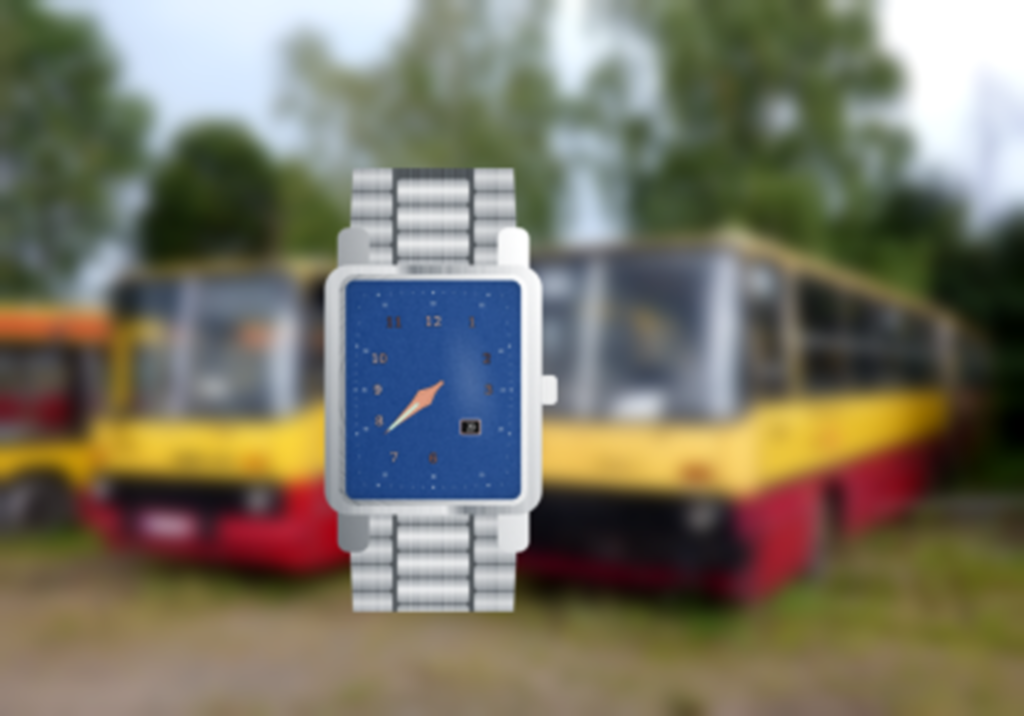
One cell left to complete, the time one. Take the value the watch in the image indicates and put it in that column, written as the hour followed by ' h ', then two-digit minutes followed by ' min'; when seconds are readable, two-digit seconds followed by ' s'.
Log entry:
7 h 38 min
